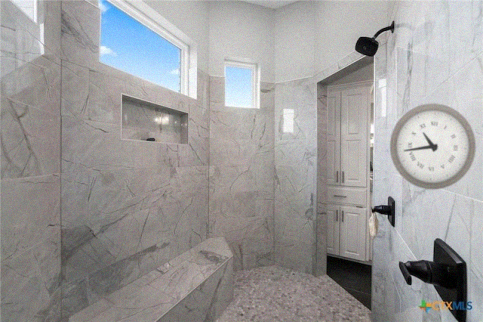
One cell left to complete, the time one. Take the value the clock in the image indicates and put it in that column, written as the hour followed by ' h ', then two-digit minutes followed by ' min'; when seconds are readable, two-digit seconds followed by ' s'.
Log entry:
10 h 43 min
